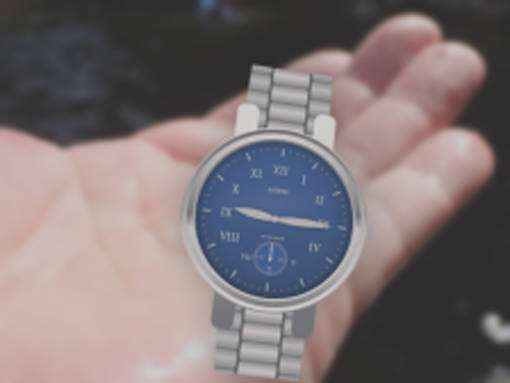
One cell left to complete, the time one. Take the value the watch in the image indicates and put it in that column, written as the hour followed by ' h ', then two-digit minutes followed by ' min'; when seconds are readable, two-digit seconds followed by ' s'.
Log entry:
9 h 15 min
